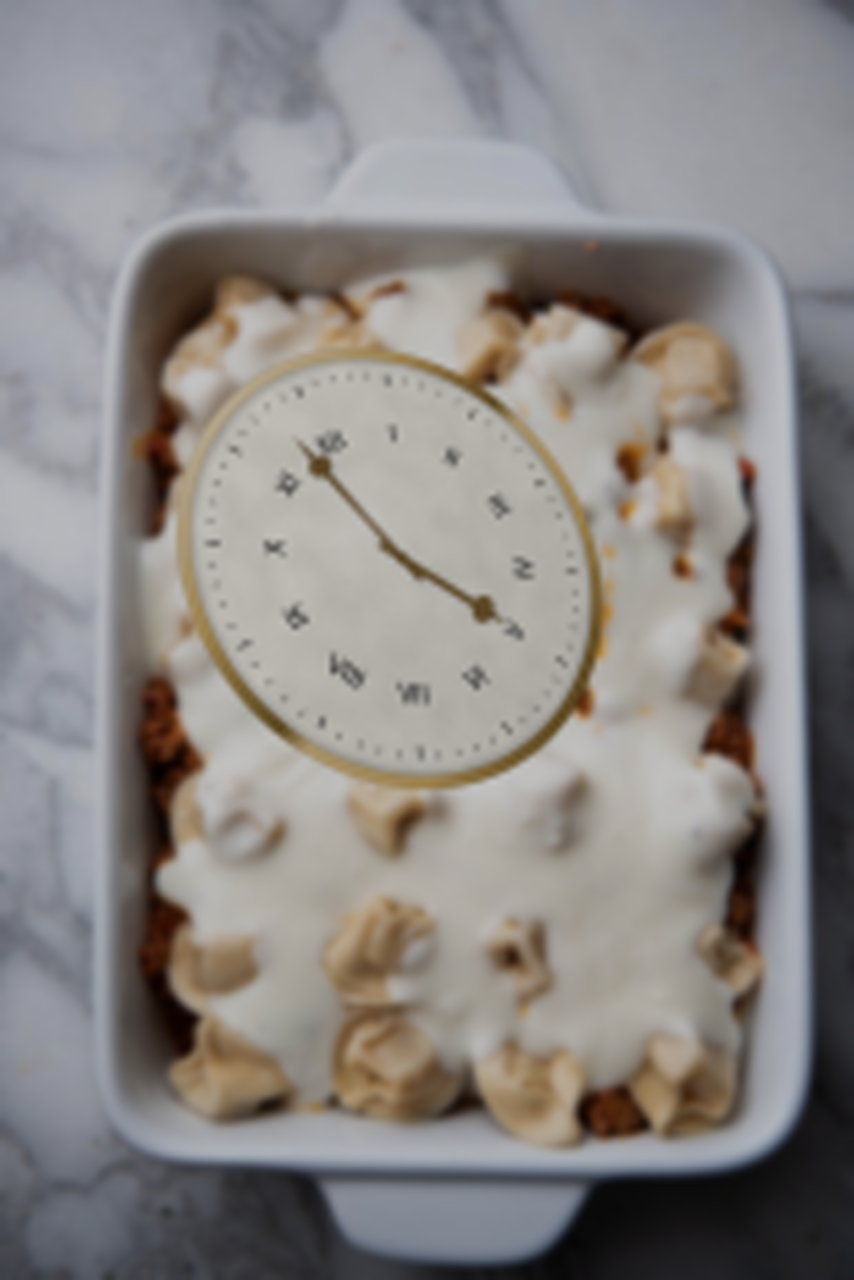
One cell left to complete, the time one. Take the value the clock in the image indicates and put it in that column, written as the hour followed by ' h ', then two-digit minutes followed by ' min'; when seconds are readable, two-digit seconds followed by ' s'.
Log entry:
4 h 58 min
